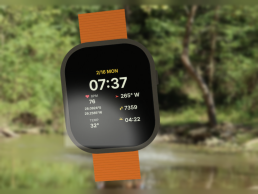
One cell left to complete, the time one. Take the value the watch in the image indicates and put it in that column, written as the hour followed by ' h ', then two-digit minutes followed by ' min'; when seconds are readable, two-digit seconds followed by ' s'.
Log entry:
7 h 37 min
